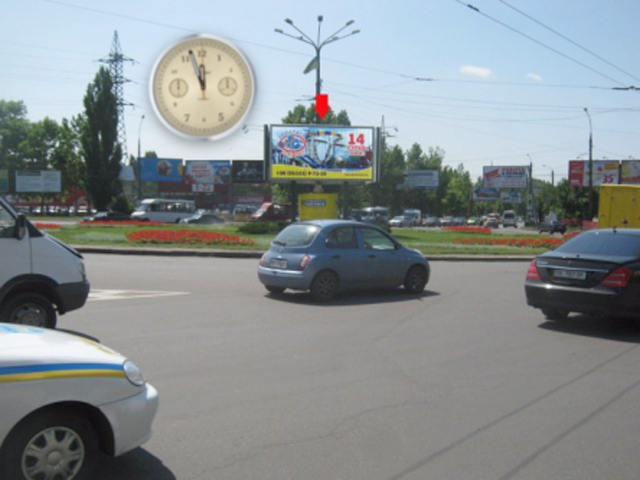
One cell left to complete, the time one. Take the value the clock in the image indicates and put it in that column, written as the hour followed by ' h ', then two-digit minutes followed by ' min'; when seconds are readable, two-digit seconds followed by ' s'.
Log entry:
11 h 57 min
